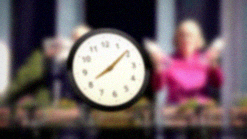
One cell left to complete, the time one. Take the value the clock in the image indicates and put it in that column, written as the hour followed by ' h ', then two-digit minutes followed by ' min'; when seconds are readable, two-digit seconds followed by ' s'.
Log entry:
8 h 09 min
